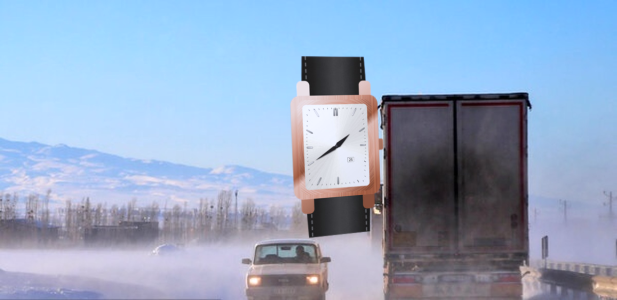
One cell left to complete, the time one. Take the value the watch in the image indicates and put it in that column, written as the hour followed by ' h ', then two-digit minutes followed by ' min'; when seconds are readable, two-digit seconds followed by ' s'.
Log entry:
1 h 40 min
